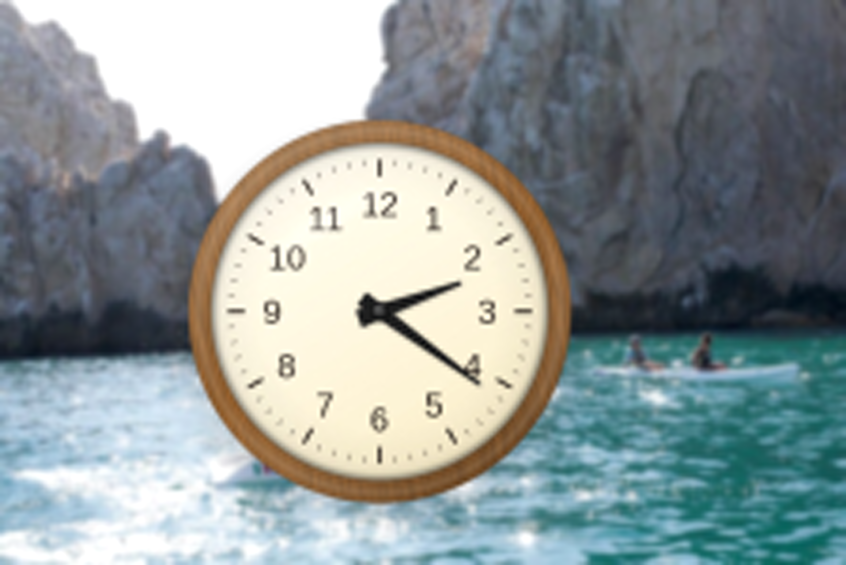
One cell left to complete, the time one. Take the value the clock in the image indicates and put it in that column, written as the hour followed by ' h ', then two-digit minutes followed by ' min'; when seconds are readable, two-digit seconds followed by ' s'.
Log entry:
2 h 21 min
